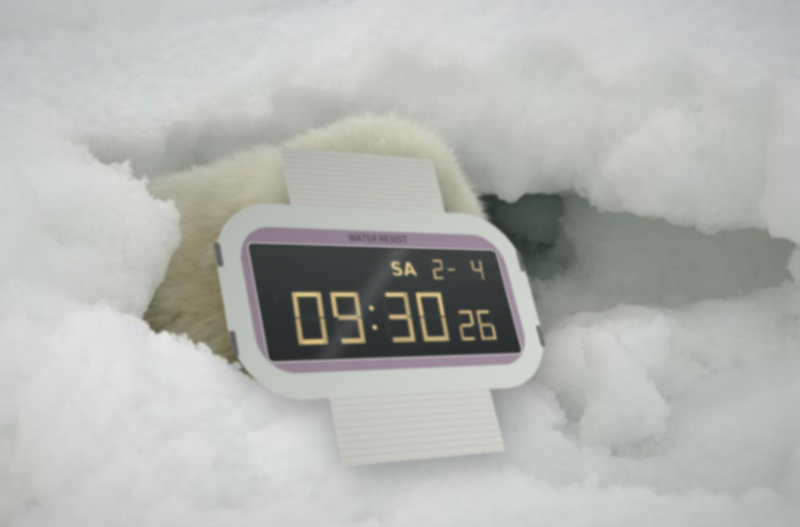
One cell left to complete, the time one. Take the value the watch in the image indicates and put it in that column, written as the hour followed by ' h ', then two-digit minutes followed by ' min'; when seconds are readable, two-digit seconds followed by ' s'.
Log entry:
9 h 30 min 26 s
